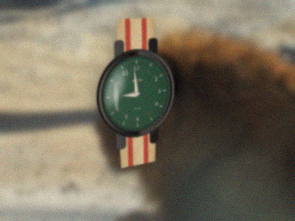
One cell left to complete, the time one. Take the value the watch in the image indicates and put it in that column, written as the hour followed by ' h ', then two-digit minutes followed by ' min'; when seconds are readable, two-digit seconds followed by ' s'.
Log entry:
8 h 59 min
